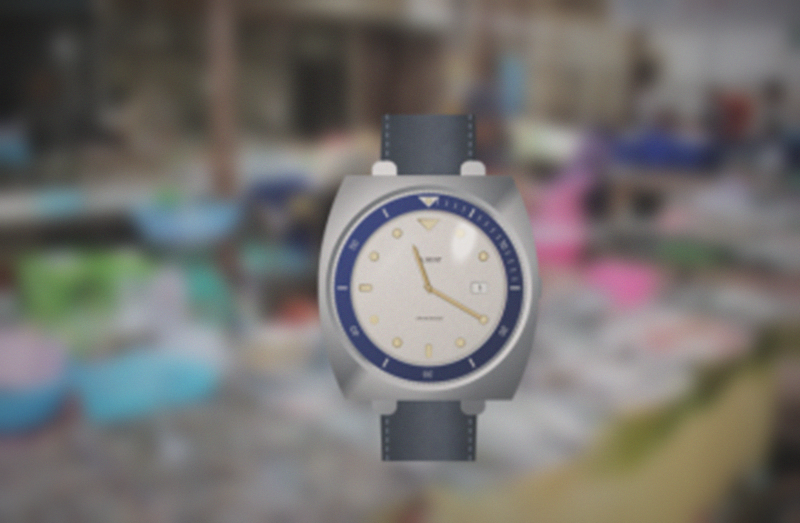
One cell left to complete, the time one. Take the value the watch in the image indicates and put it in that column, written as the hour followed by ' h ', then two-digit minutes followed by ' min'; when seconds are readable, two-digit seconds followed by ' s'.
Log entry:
11 h 20 min
